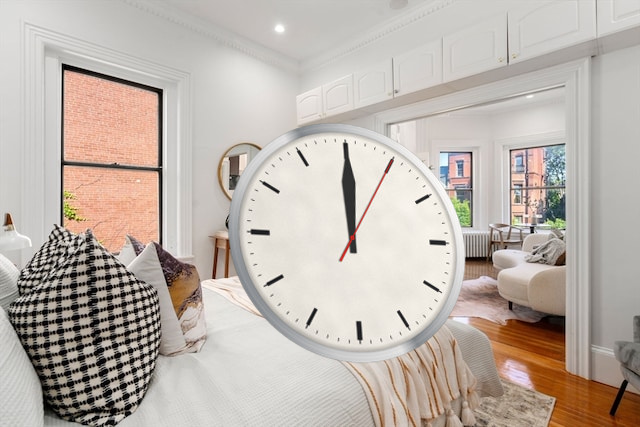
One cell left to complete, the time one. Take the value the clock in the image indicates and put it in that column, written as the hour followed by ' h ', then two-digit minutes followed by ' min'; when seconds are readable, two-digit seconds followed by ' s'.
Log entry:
12 h 00 min 05 s
